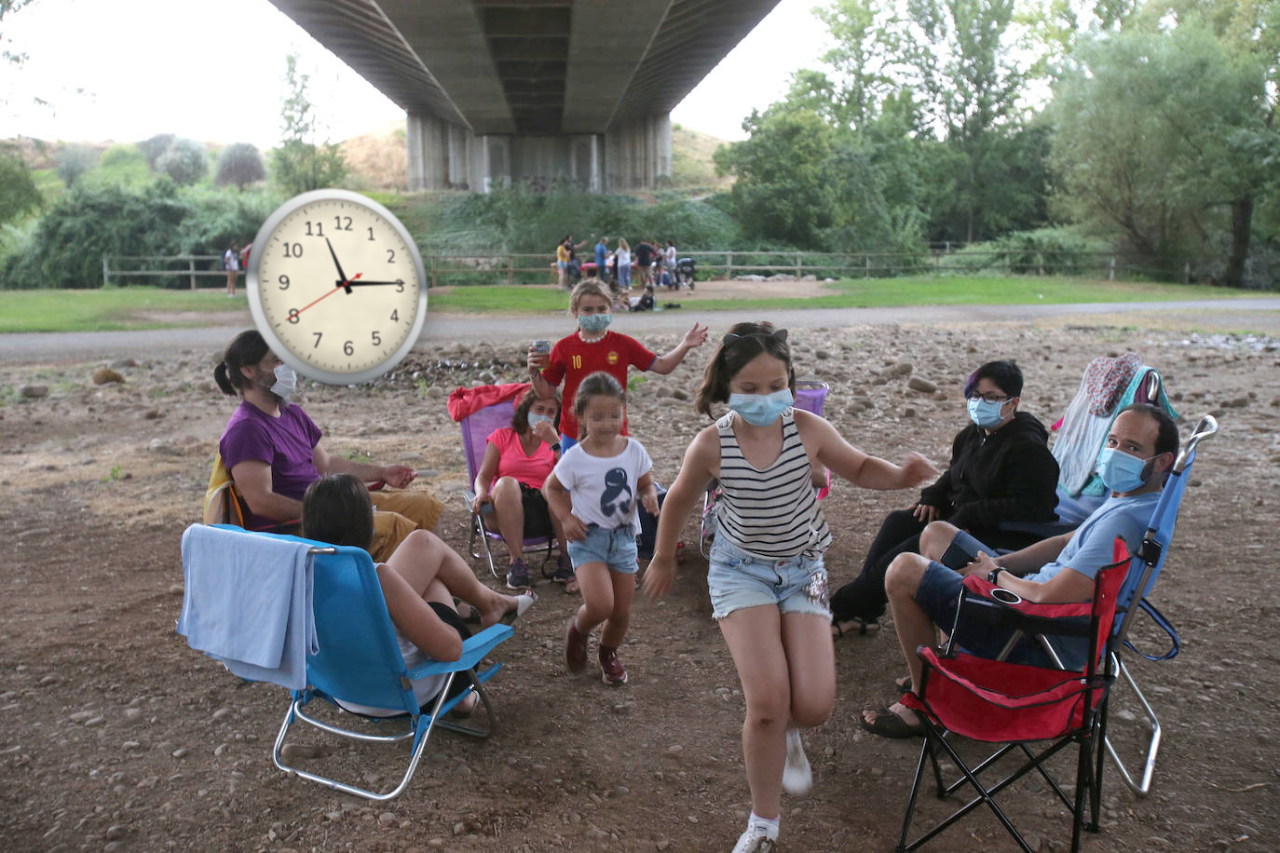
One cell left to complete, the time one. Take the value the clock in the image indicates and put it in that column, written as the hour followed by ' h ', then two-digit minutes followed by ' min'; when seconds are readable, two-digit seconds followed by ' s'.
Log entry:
11 h 14 min 40 s
